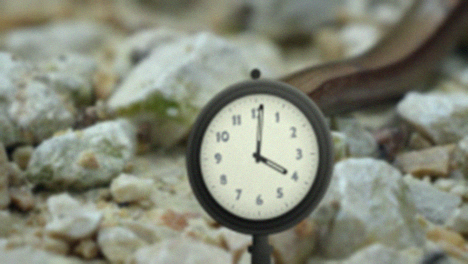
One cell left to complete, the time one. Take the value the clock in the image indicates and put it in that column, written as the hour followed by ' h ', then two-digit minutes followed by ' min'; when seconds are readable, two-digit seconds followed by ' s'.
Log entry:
4 h 01 min
